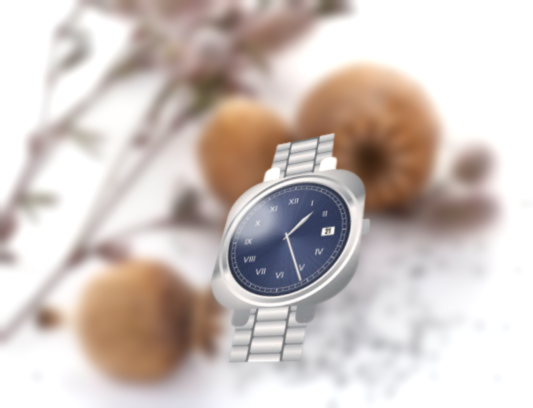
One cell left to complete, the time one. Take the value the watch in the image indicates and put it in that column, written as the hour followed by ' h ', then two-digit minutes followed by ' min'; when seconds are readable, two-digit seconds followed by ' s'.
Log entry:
1 h 26 min
